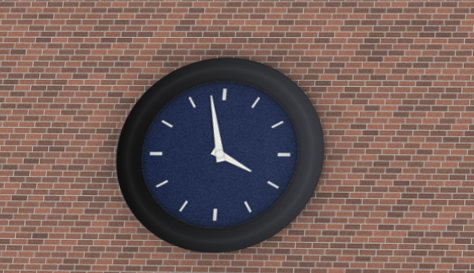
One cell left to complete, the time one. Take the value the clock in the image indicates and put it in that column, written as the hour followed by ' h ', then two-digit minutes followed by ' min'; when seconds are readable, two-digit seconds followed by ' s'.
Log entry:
3 h 58 min
